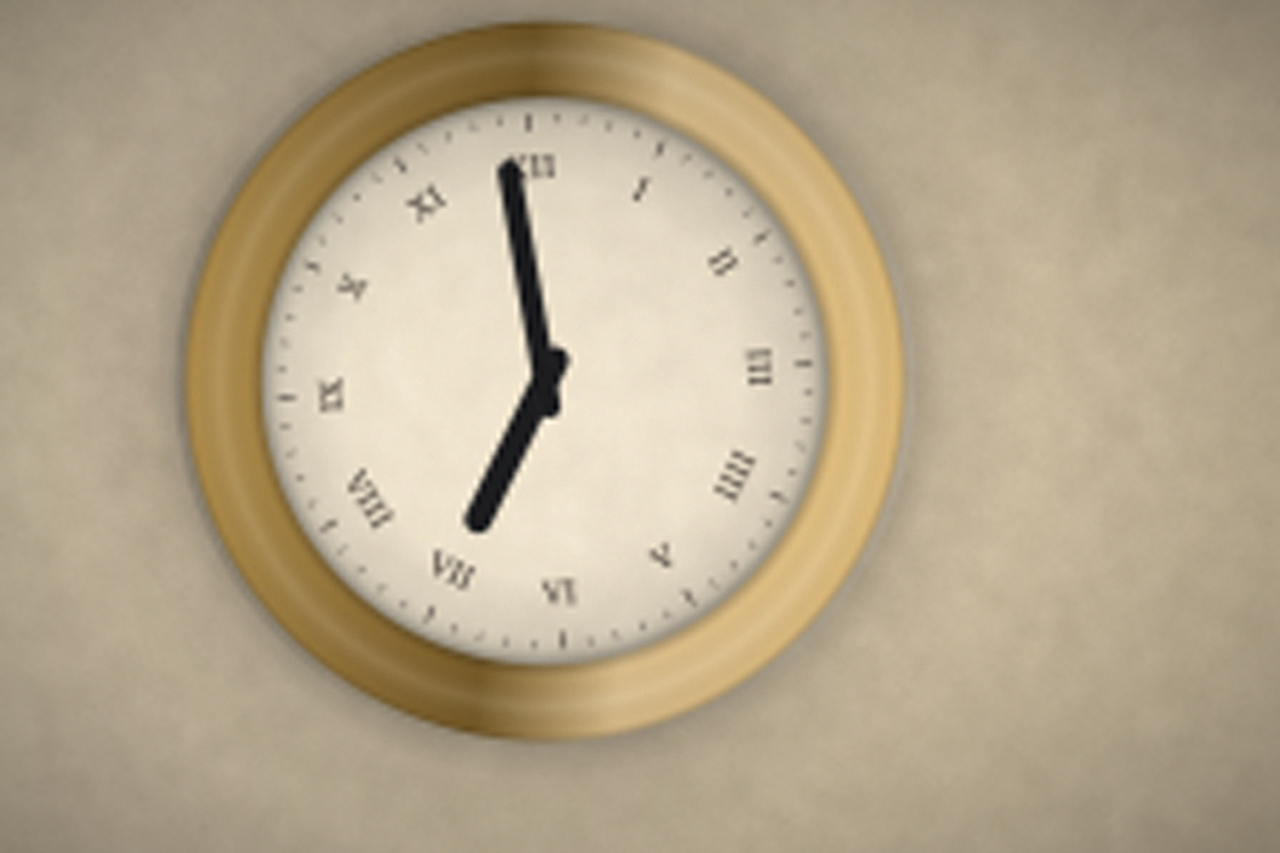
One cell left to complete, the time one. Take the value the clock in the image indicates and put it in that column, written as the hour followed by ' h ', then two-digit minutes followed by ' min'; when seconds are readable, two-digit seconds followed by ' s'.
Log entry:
6 h 59 min
